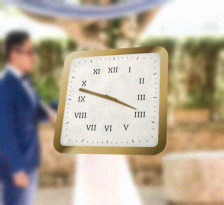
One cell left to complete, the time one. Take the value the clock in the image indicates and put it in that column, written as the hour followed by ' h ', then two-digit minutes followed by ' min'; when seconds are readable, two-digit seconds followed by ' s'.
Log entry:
3 h 48 min
